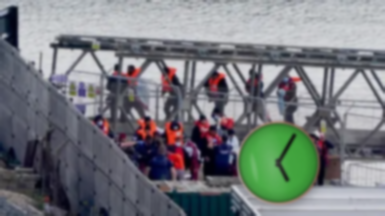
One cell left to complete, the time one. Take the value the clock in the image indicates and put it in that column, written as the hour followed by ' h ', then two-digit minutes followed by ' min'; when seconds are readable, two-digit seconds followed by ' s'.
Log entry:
5 h 05 min
